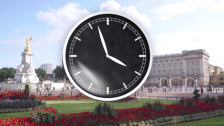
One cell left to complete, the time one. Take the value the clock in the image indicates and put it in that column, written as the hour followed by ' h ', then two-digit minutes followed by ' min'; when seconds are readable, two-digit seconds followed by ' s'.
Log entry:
3 h 57 min
